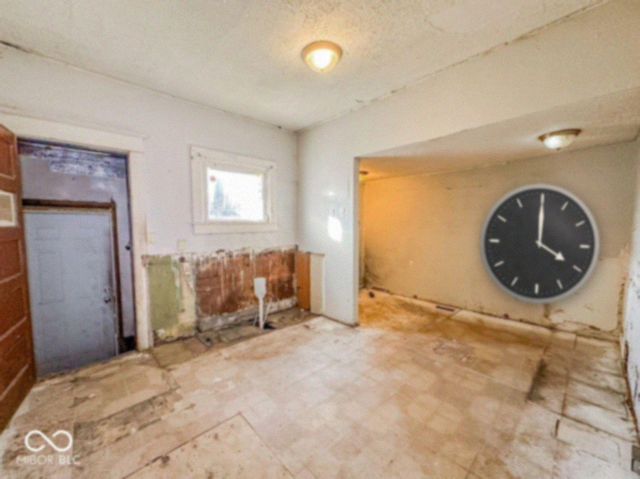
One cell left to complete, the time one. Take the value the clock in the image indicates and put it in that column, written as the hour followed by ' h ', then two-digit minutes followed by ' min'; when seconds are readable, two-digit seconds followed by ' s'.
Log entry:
4 h 00 min
